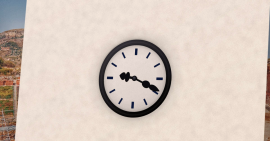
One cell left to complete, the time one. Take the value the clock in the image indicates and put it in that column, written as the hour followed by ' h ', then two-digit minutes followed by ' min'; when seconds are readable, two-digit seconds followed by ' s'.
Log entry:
9 h 19 min
